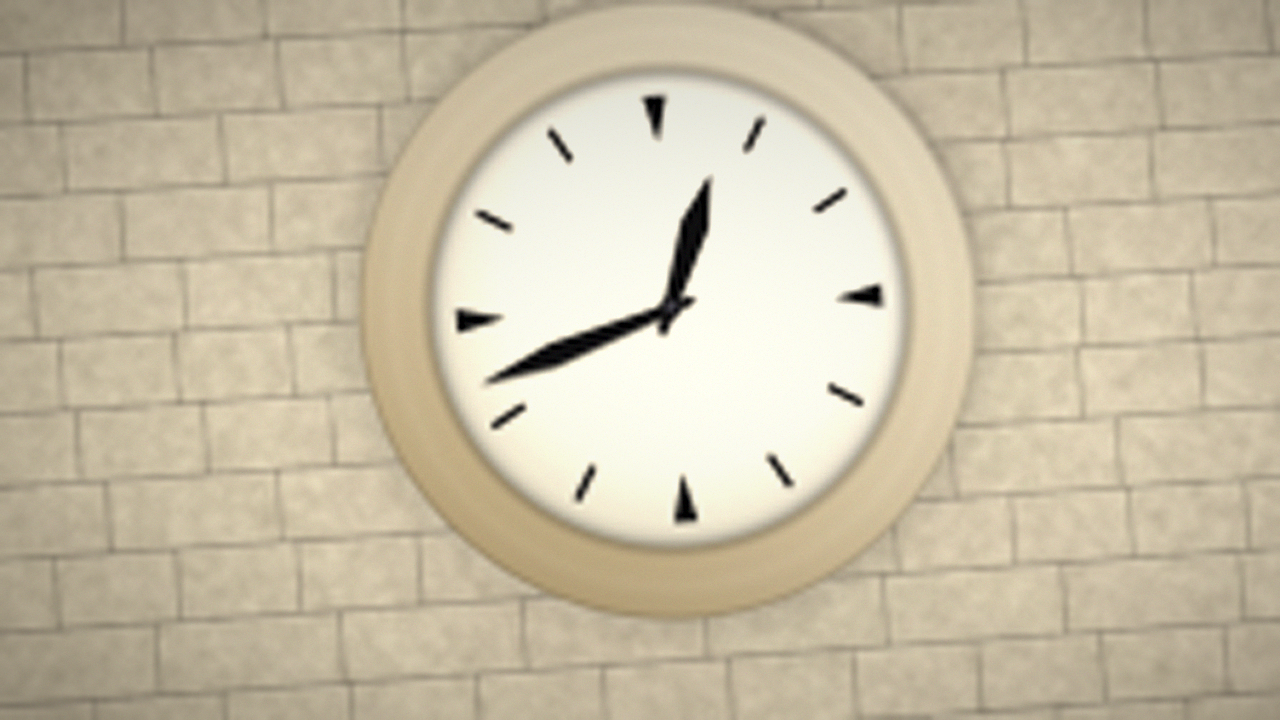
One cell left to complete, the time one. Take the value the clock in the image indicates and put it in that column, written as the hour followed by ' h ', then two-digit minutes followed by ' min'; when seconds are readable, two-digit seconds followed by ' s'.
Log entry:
12 h 42 min
